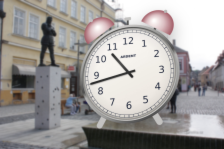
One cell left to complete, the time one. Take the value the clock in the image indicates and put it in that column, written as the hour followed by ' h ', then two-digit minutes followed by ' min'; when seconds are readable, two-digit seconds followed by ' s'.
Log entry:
10 h 43 min
